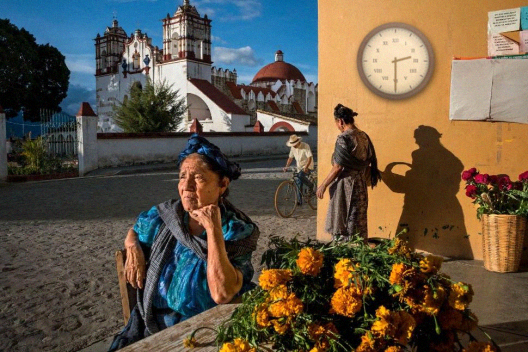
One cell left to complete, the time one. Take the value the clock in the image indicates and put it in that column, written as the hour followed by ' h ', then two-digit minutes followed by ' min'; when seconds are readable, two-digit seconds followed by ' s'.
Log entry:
2 h 30 min
